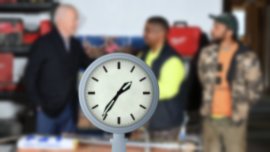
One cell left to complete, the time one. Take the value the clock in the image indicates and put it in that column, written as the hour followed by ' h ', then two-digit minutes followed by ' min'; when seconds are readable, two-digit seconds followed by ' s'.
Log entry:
1 h 36 min
